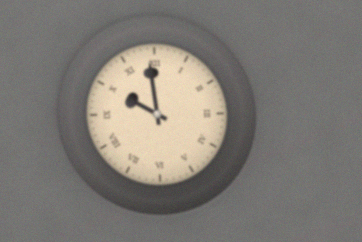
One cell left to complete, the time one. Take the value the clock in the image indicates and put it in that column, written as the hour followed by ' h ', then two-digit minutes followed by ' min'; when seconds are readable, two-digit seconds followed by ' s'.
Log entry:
9 h 59 min
